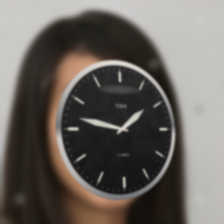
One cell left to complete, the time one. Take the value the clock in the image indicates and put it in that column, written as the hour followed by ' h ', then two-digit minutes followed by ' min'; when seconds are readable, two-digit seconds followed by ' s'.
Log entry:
1 h 47 min
